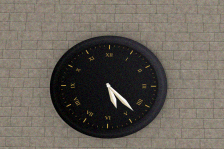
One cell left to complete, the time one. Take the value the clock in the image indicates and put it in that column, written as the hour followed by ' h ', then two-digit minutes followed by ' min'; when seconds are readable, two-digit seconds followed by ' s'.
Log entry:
5 h 23 min
